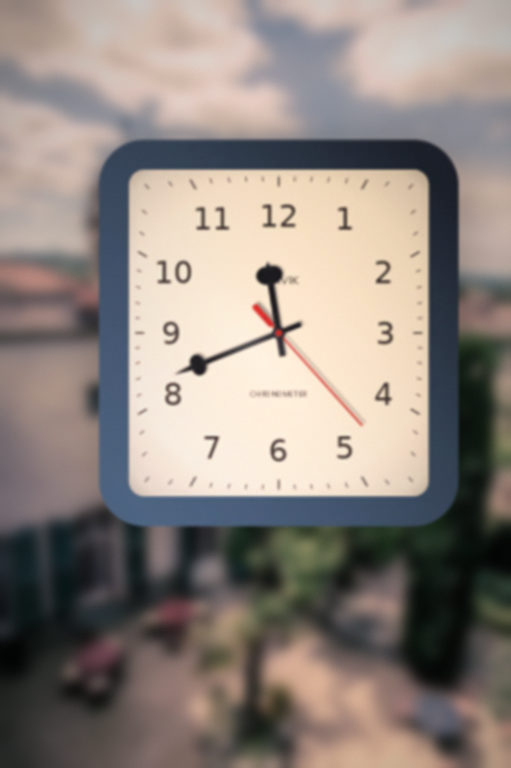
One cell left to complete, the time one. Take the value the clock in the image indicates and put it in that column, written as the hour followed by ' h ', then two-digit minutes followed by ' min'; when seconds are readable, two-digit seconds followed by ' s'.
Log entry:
11 h 41 min 23 s
